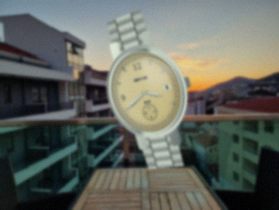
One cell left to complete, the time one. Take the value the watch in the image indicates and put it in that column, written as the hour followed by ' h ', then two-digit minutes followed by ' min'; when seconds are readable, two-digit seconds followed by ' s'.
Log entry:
3 h 41 min
